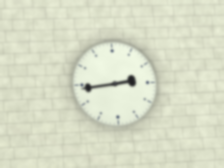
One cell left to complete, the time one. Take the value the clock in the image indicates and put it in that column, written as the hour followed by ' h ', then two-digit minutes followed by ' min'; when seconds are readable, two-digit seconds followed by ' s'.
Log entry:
2 h 44 min
